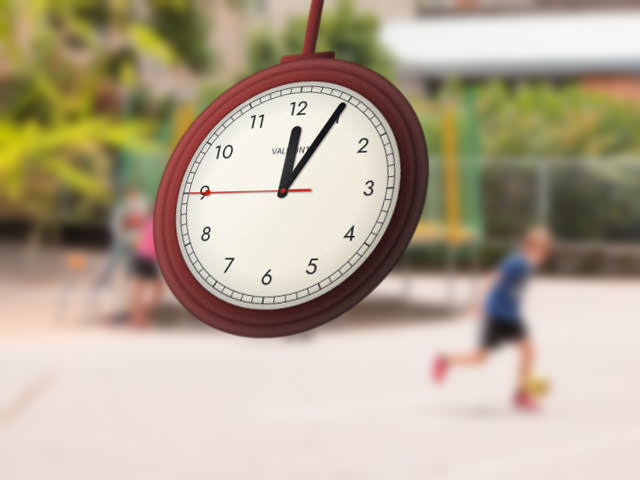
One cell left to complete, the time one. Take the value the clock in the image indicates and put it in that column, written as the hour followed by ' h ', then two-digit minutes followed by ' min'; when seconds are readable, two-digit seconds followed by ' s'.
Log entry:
12 h 04 min 45 s
